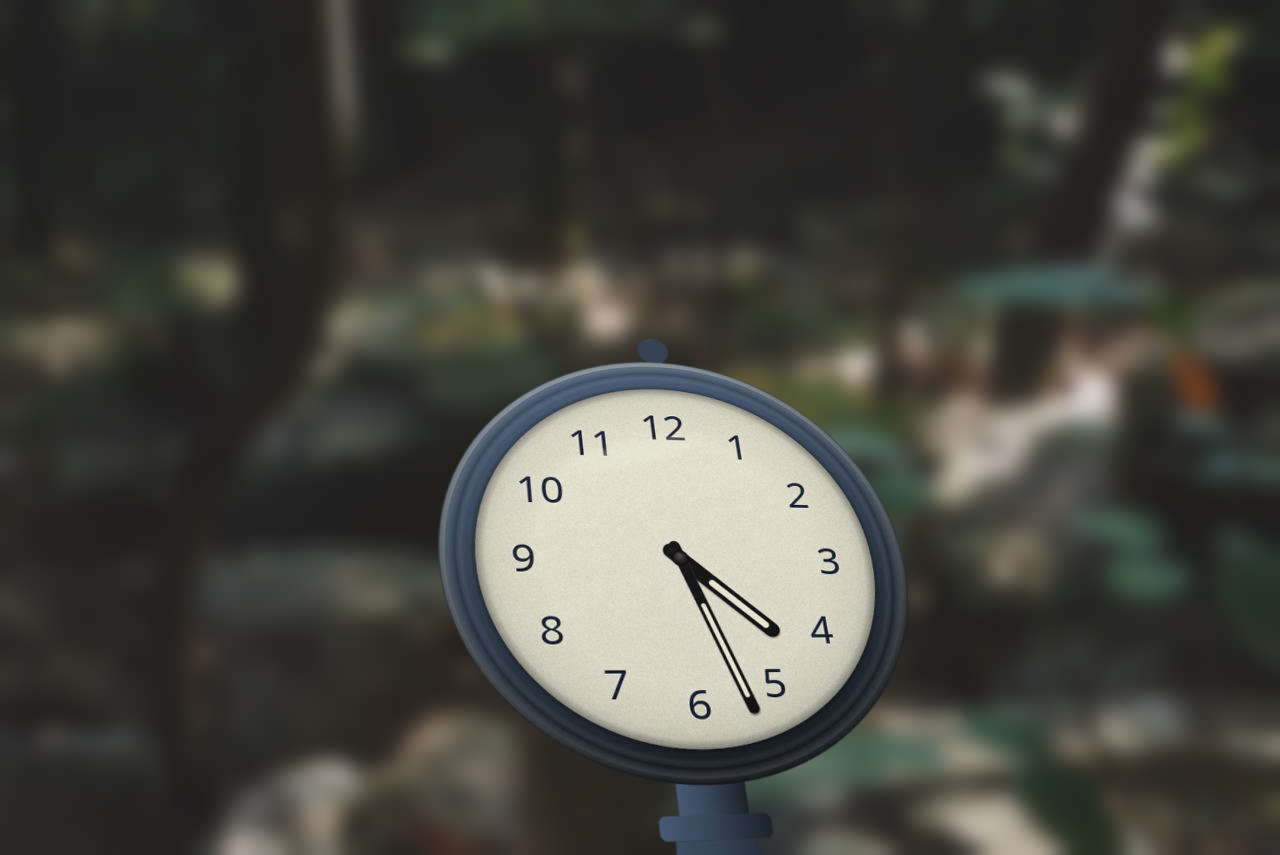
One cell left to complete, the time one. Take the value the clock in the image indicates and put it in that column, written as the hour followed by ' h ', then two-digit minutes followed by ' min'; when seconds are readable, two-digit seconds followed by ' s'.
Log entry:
4 h 27 min
